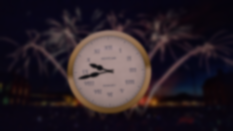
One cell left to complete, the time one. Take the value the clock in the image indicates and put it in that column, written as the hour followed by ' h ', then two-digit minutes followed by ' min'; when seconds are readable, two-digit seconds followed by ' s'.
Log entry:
9 h 43 min
